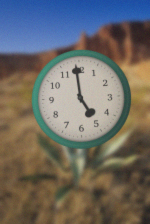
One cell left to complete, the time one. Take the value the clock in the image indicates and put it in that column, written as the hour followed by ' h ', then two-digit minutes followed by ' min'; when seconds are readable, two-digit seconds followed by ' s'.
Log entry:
4 h 59 min
